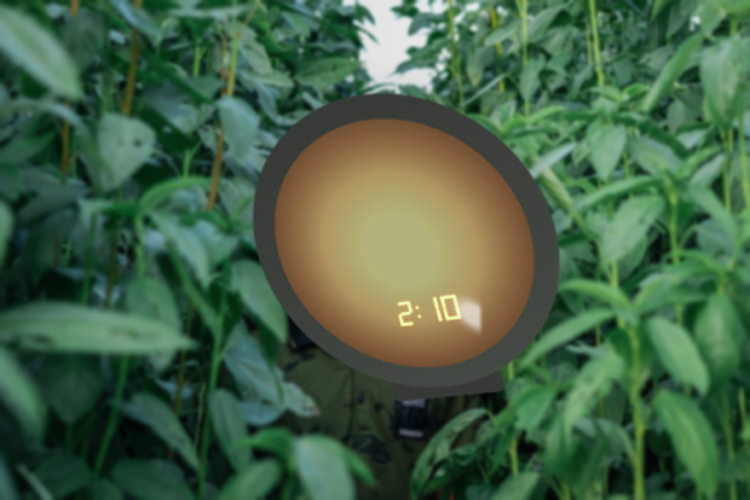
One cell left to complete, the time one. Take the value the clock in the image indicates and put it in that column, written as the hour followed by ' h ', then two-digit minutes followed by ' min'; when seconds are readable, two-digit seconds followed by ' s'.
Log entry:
2 h 10 min
